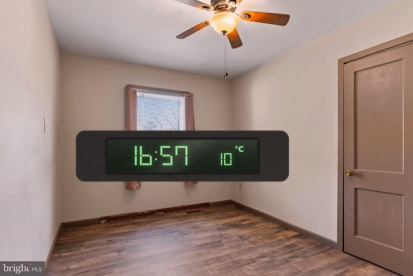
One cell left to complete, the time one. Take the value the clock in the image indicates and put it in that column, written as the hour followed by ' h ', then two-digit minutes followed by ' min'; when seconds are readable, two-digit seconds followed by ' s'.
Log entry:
16 h 57 min
